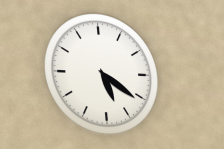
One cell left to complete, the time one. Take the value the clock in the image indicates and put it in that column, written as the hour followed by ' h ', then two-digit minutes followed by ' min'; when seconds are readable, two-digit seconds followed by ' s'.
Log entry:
5 h 21 min
